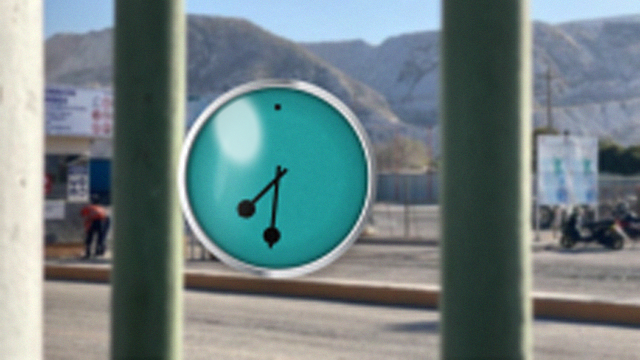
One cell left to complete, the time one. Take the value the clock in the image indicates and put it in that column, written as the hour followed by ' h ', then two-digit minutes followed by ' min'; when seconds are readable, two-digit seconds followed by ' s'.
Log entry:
7 h 31 min
